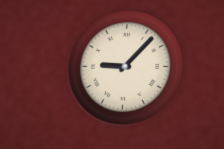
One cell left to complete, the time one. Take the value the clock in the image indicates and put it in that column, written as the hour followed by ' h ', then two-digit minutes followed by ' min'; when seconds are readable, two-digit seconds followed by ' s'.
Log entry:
9 h 07 min
